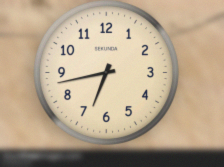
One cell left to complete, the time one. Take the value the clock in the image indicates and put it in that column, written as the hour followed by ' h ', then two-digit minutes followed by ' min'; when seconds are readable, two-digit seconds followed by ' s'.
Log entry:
6 h 43 min
